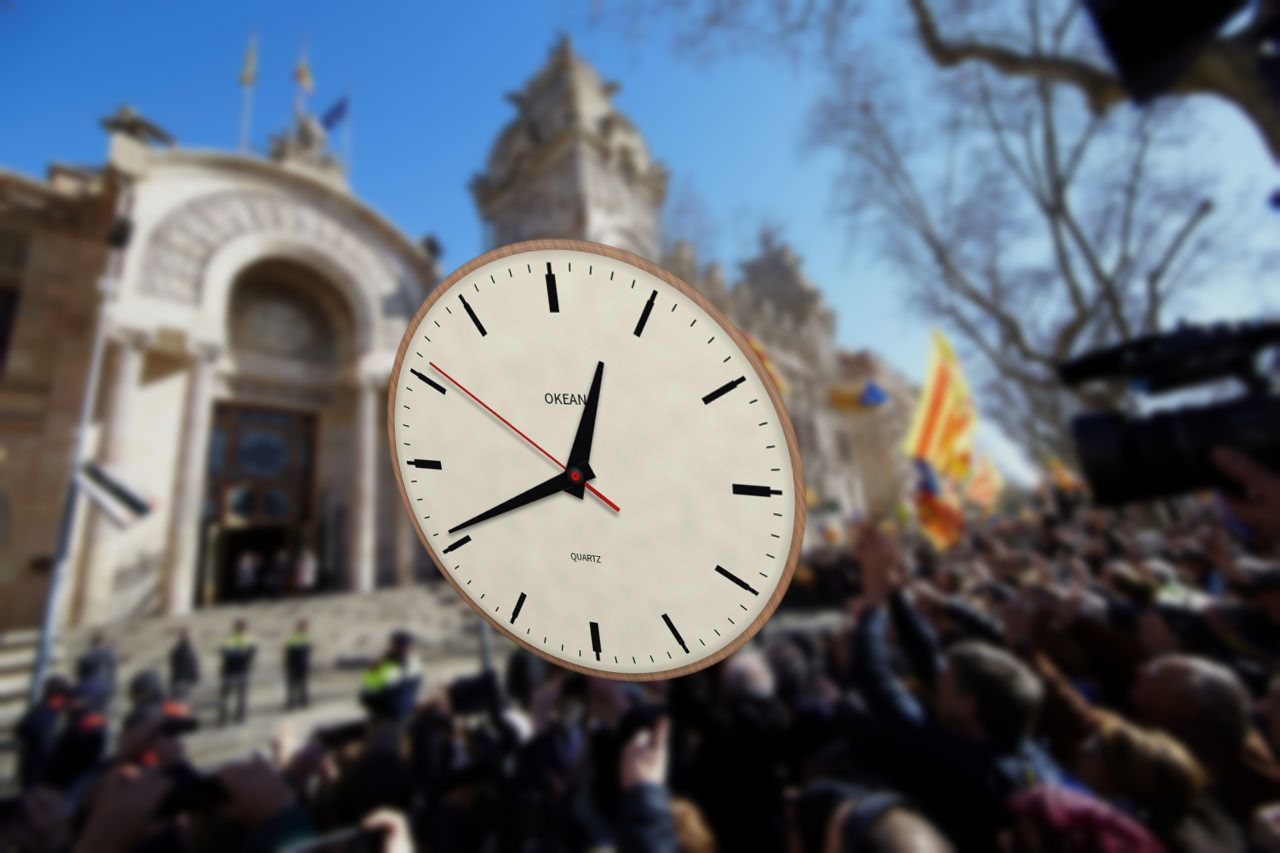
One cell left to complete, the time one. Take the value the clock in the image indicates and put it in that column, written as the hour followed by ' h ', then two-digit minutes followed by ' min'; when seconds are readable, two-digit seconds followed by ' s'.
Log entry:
12 h 40 min 51 s
